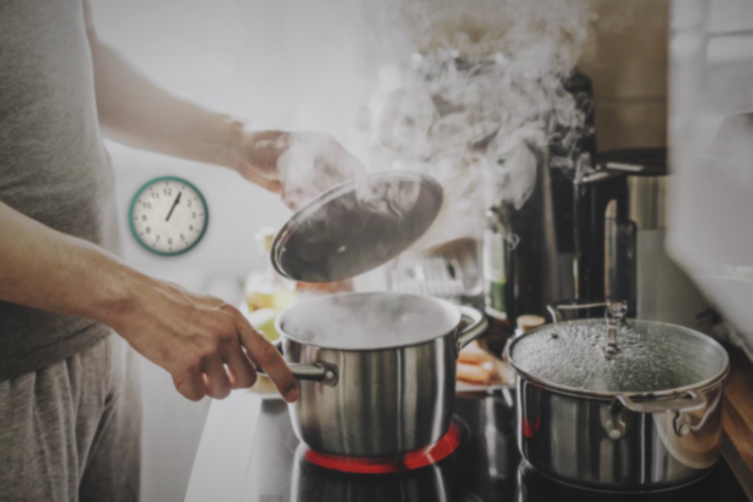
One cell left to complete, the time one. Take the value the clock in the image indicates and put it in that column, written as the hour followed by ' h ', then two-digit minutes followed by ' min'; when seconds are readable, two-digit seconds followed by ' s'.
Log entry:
1 h 05 min
